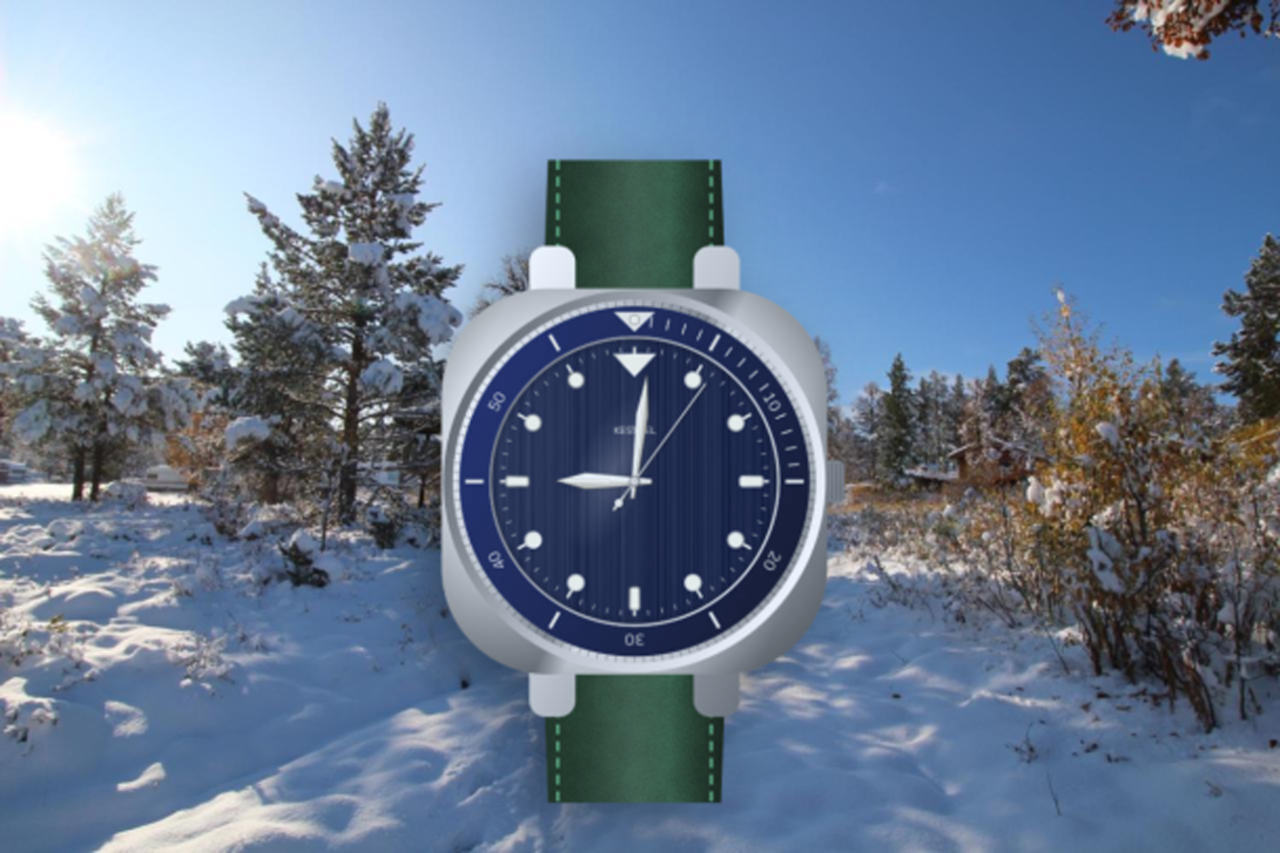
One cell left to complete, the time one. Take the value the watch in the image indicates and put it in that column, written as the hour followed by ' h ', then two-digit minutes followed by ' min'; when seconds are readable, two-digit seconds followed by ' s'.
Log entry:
9 h 01 min 06 s
